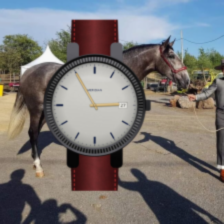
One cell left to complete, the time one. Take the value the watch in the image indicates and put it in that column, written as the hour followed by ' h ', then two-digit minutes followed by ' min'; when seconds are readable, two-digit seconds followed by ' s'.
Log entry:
2 h 55 min
